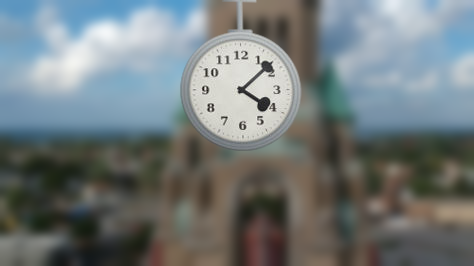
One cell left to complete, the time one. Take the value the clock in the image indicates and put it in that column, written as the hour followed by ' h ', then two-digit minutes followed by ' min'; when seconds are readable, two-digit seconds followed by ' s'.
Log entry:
4 h 08 min
